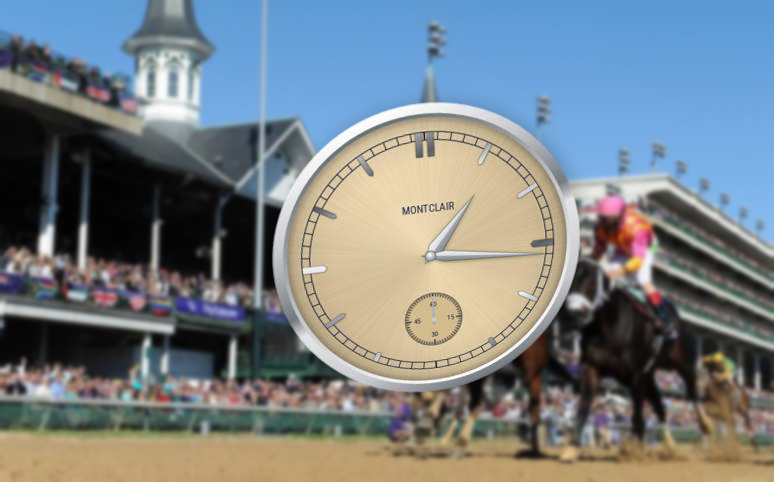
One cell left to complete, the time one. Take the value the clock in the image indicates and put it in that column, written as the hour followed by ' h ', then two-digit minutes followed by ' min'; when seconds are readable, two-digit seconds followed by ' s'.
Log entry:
1 h 16 min
